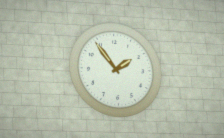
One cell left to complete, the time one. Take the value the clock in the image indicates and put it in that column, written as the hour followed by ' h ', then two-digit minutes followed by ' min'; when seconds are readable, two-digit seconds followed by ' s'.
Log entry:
1 h 54 min
